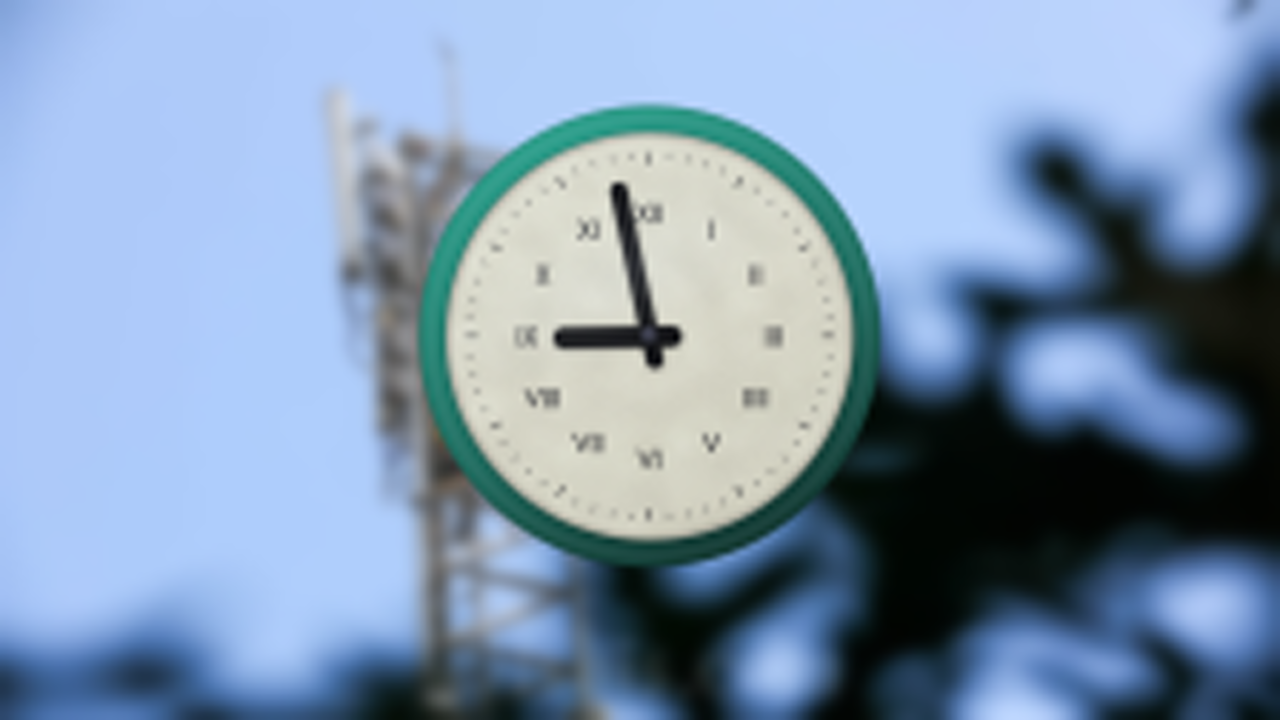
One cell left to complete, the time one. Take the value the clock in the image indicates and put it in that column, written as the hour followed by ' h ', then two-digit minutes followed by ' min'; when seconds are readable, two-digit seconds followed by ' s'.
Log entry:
8 h 58 min
